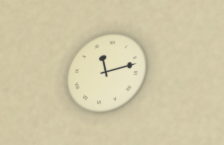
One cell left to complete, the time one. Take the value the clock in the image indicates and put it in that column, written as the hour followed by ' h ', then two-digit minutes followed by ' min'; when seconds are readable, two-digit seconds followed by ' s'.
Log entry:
11 h 12 min
